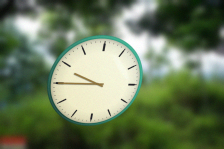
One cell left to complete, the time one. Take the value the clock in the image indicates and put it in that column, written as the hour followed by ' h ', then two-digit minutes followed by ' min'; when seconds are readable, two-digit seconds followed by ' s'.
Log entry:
9 h 45 min
